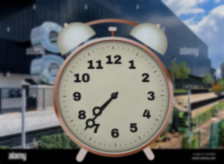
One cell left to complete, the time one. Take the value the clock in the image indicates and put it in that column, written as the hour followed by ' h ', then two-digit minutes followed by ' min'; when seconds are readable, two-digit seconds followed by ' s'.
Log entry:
7 h 37 min
